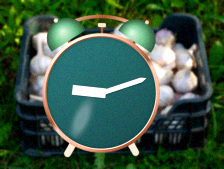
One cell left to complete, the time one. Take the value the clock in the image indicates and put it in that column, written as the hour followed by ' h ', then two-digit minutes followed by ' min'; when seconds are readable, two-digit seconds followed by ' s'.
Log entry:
9 h 12 min
